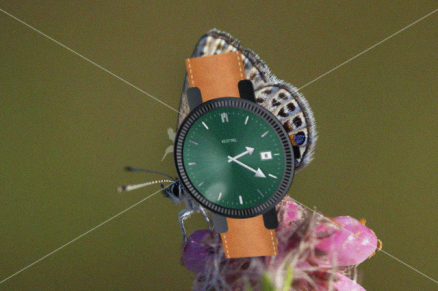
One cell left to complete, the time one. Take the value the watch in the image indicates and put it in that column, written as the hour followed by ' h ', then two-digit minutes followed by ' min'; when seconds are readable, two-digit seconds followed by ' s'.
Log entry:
2 h 21 min
